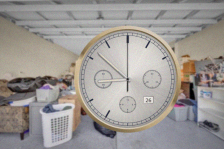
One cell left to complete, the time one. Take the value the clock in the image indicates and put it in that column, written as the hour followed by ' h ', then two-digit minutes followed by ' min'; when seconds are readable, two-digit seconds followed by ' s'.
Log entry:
8 h 52 min
